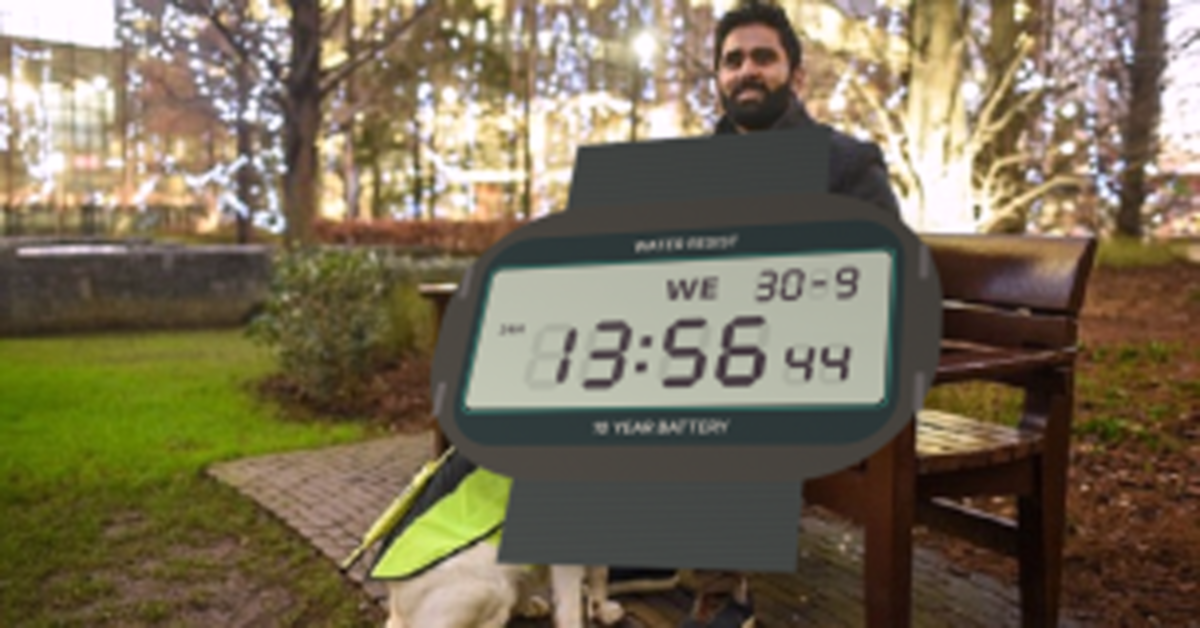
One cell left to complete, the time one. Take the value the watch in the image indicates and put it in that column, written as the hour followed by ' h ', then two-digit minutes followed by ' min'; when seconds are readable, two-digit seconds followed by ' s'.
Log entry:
13 h 56 min 44 s
